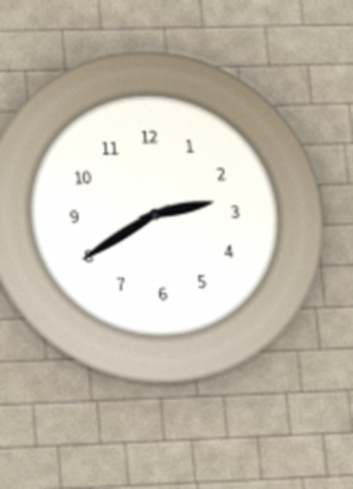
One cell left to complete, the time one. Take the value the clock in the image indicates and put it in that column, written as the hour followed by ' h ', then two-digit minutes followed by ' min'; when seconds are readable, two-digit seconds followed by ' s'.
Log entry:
2 h 40 min
